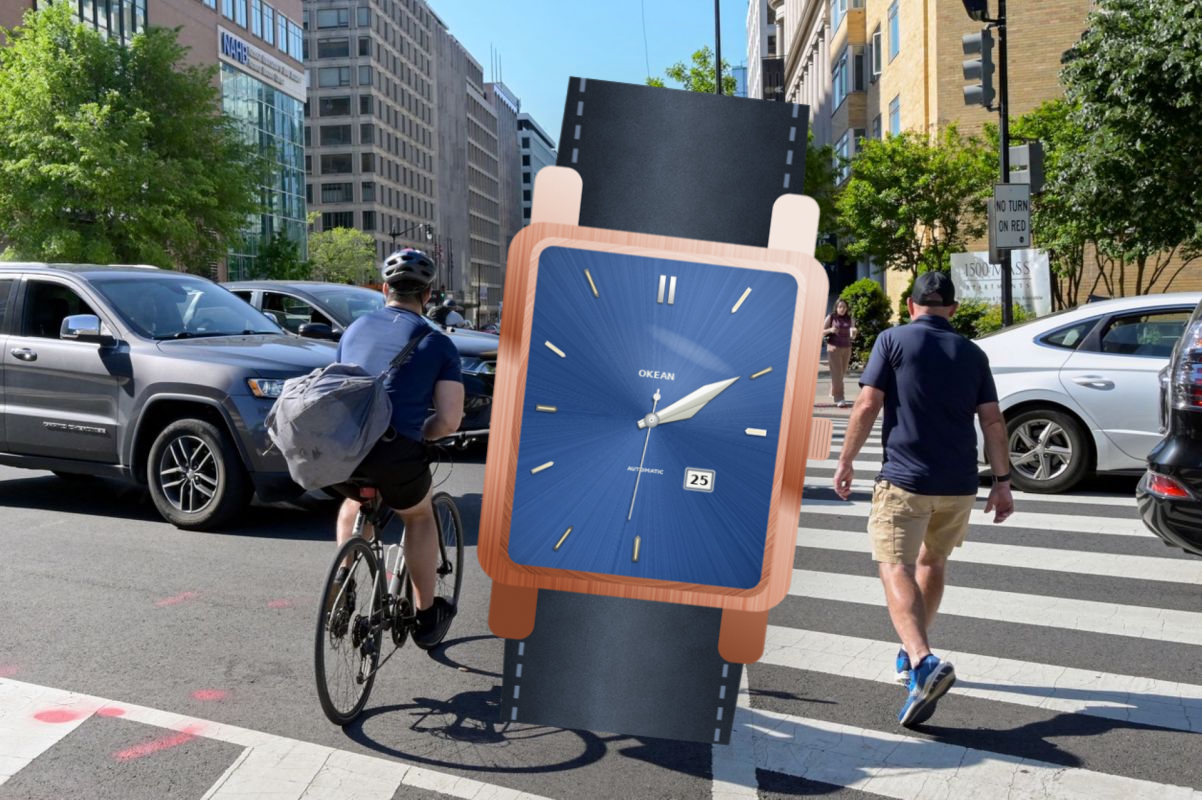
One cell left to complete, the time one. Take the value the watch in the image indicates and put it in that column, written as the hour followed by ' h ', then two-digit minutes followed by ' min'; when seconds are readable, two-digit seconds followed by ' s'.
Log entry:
2 h 09 min 31 s
